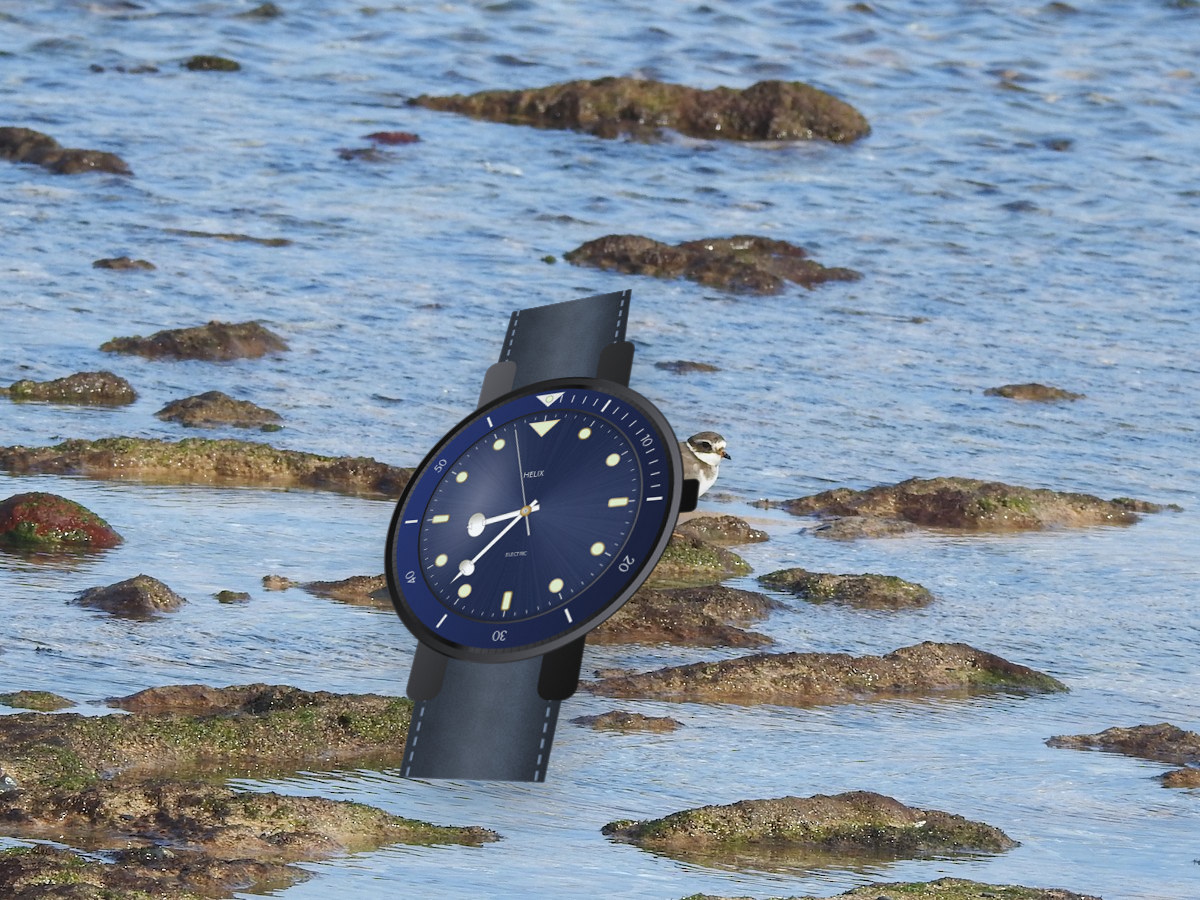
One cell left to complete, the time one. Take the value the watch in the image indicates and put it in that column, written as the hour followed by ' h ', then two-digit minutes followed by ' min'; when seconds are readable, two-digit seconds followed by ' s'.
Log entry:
8 h 36 min 57 s
